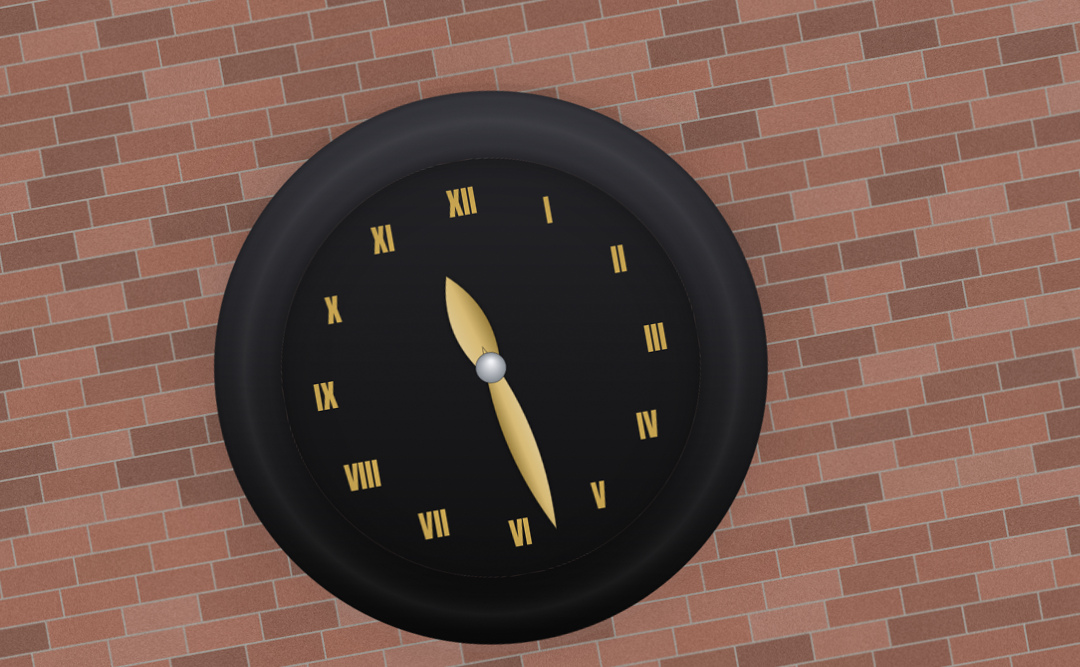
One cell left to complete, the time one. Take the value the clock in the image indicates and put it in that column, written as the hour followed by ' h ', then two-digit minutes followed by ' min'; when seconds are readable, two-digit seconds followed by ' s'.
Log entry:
11 h 28 min
